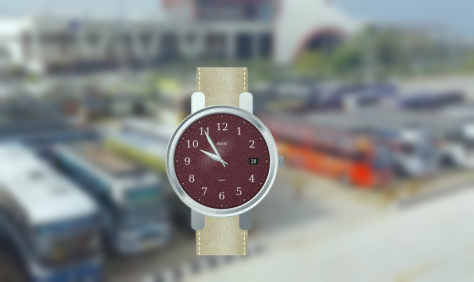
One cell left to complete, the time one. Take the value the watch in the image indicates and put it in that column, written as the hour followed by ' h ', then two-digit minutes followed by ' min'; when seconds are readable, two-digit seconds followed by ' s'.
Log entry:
9 h 55 min
